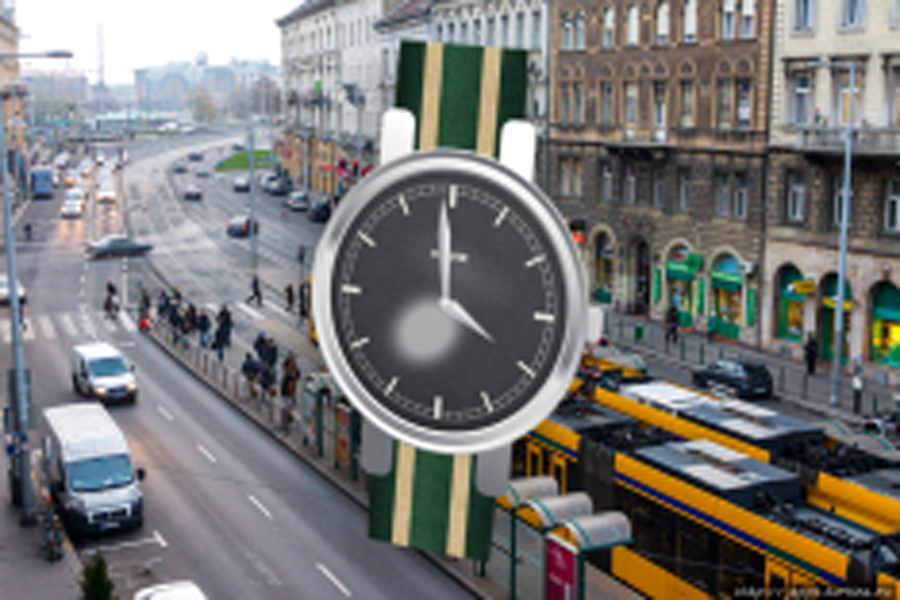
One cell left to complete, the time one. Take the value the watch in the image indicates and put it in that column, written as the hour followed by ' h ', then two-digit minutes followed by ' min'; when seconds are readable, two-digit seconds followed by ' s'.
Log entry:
3 h 59 min
